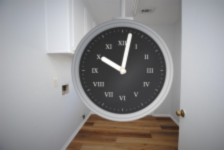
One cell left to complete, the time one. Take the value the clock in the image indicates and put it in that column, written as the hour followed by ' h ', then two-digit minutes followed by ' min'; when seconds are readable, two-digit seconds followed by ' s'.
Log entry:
10 h 02 min
